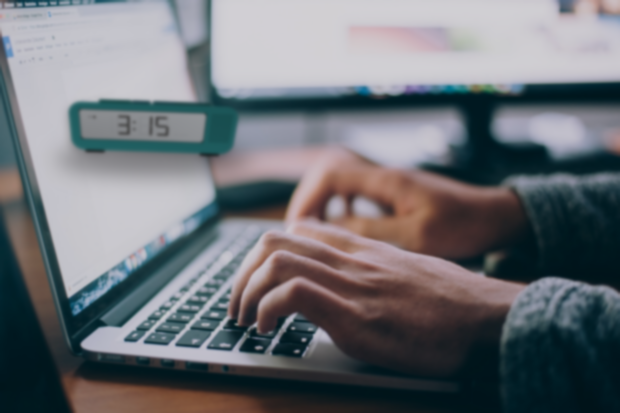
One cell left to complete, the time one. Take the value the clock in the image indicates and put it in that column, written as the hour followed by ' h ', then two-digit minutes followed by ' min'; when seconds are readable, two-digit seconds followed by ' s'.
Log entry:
3 h 15 min
